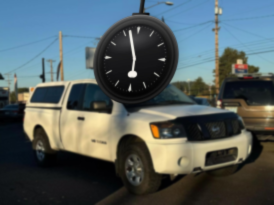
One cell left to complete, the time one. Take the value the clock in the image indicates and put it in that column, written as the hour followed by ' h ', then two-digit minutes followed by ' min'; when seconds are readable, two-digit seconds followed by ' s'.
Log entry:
5 h 57 min
